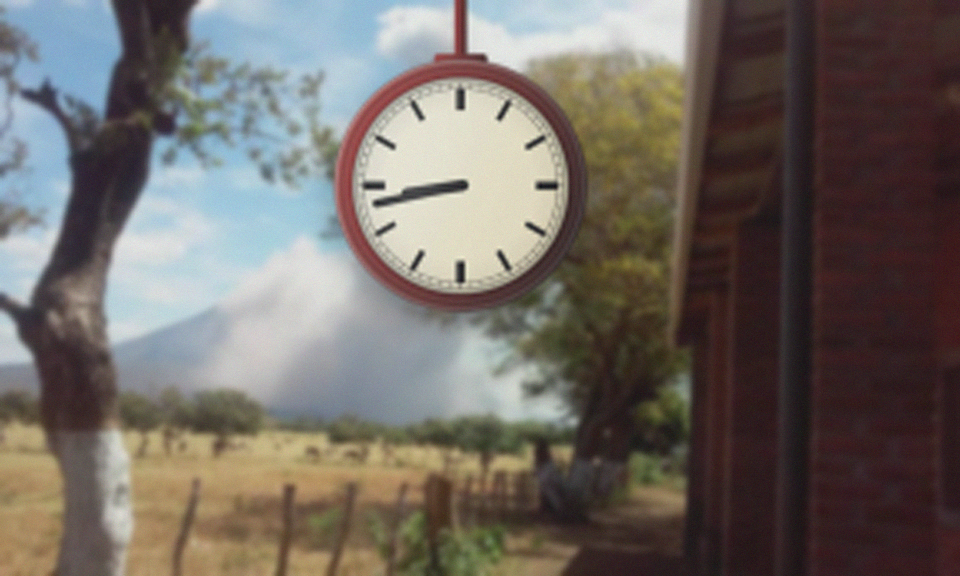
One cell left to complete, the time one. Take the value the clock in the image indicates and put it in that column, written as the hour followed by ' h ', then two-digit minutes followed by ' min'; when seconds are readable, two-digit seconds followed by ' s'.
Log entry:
8 h 43 min
